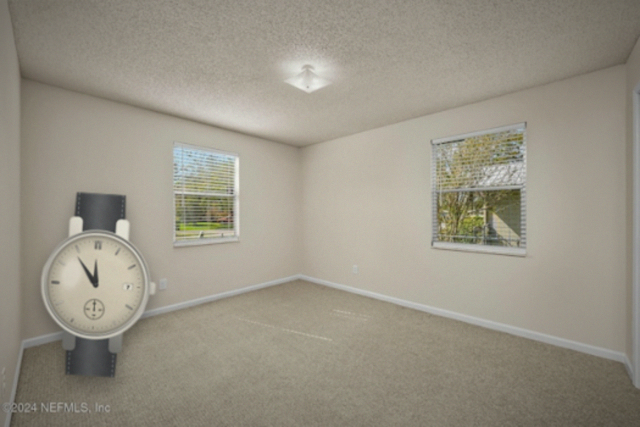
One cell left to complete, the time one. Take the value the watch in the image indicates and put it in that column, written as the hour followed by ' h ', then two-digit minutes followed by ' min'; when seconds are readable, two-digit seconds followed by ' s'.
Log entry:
11 h 54 min
